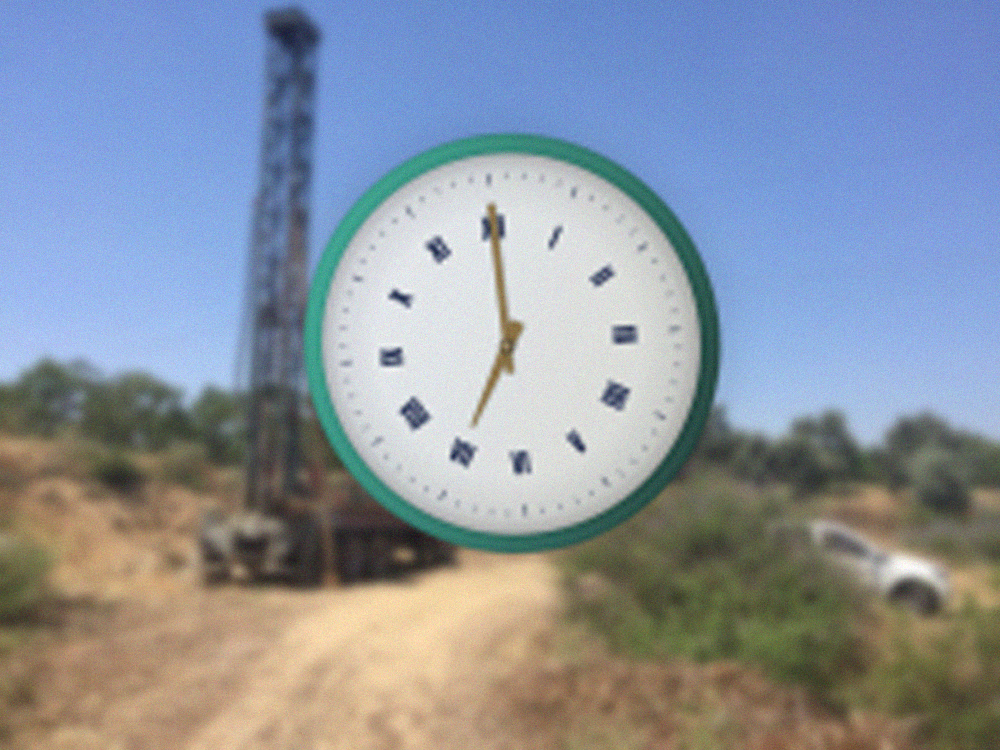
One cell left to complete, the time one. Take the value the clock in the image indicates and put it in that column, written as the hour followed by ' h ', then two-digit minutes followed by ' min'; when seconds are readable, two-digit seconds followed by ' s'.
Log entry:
7 h 00 min
